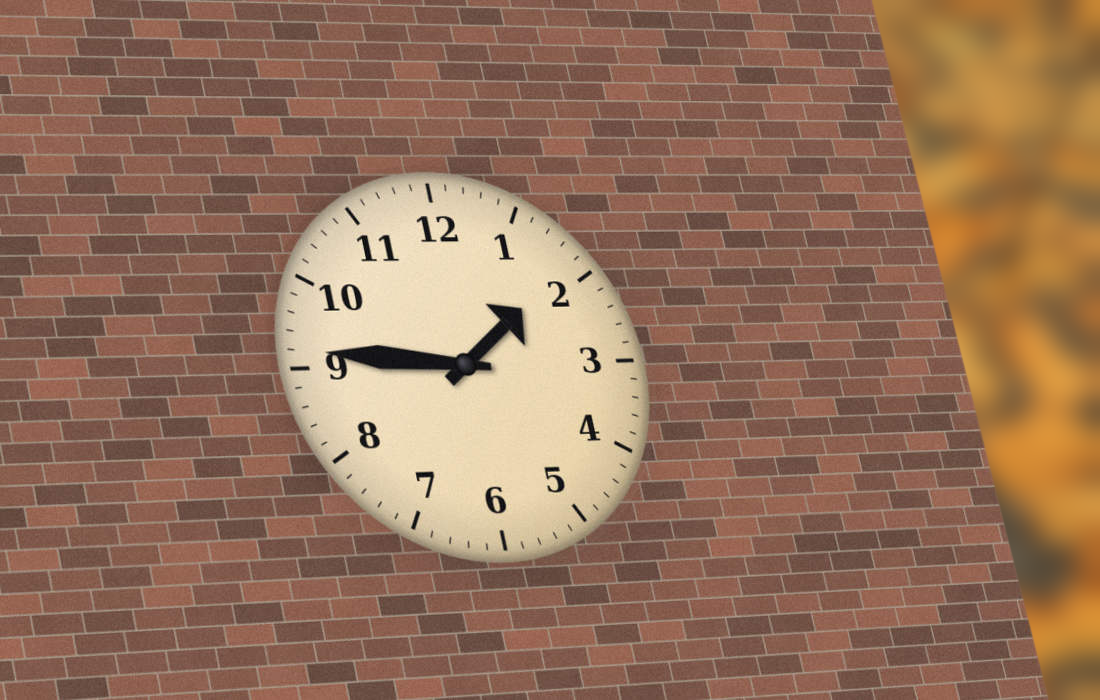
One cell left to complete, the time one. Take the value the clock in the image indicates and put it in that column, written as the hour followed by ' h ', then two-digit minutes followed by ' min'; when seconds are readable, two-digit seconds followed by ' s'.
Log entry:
1 h 46 min
